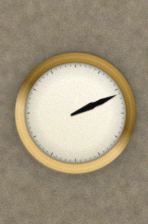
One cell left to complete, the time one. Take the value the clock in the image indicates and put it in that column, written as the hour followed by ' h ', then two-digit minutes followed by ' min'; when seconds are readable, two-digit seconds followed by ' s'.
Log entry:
2 h 11 min
